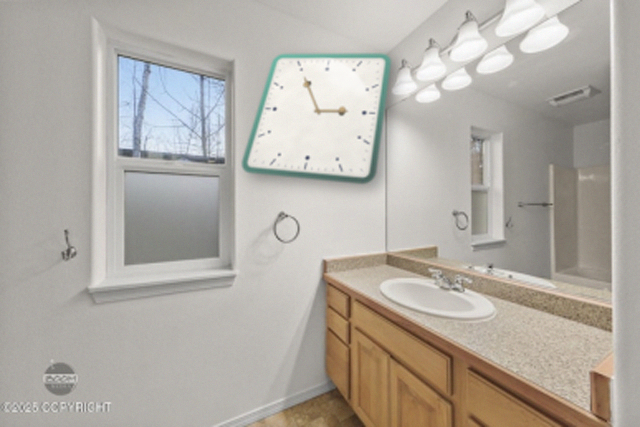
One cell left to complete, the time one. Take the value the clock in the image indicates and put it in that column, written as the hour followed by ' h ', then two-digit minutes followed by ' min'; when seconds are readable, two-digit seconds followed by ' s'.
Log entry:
2 h 55 min
